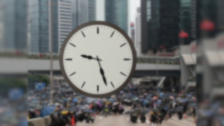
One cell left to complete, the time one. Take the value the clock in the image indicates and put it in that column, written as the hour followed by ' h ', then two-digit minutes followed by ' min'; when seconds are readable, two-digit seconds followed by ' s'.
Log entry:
9 h 27 min
